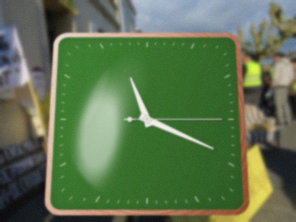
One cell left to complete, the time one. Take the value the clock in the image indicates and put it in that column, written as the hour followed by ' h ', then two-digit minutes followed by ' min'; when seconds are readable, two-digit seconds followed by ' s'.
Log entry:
11 h 19 min 15 s
